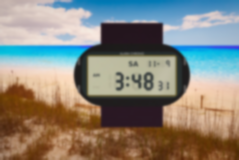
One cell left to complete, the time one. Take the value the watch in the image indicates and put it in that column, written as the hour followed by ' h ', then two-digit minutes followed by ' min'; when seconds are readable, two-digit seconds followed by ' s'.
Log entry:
3 h 48 min
